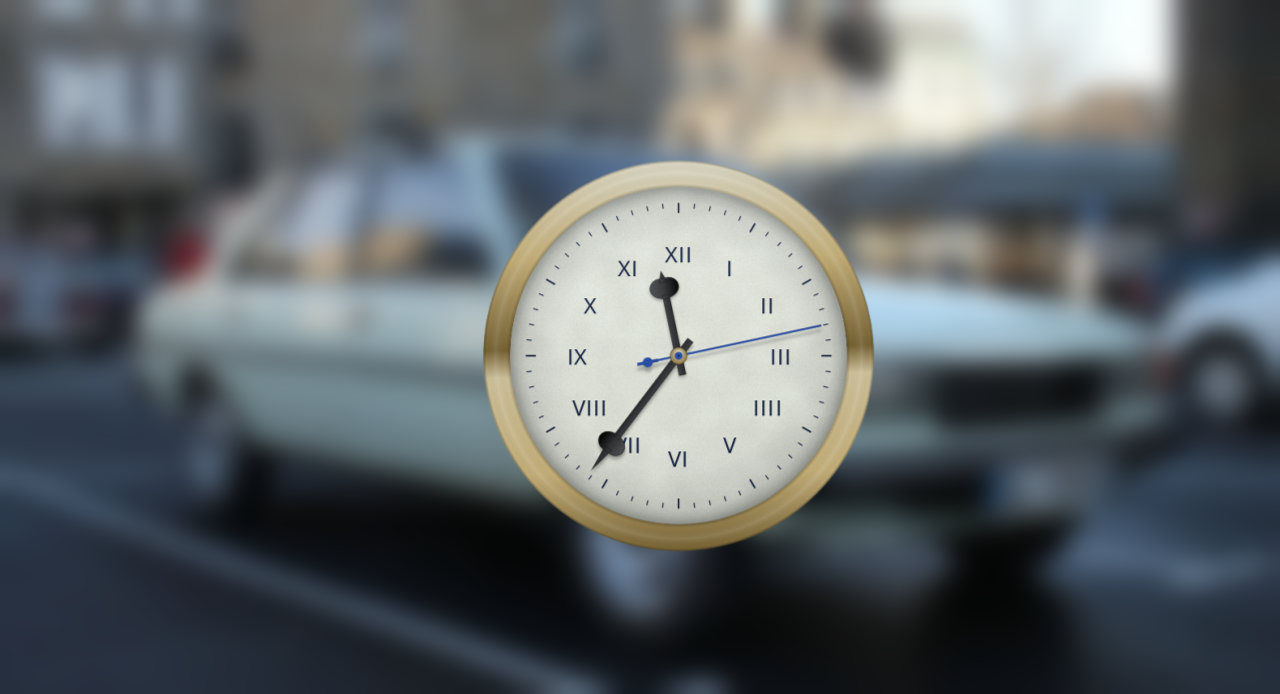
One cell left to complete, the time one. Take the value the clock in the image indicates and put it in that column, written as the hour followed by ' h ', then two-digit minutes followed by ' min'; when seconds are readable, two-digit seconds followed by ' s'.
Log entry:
11 h 36 min 13 s
